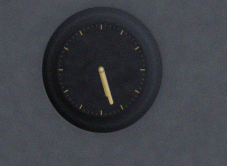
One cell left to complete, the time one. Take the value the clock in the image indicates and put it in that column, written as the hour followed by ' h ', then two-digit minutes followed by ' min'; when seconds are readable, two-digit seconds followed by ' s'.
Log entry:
5 h 27 min
